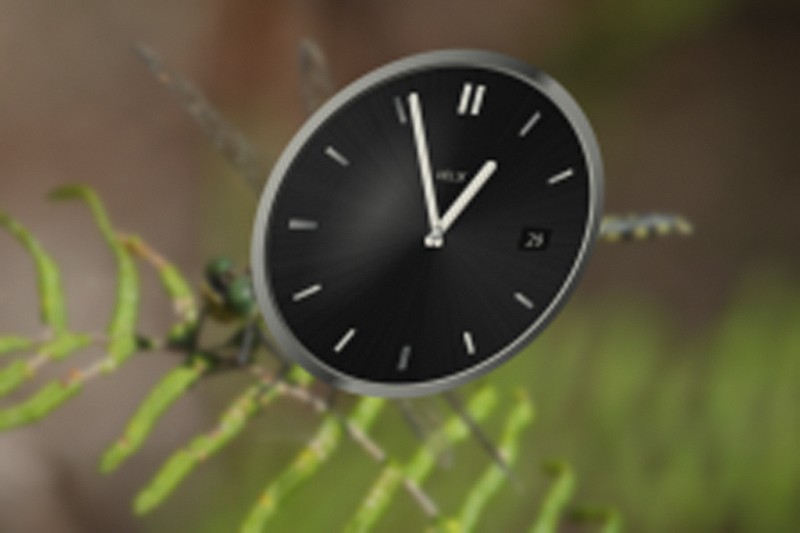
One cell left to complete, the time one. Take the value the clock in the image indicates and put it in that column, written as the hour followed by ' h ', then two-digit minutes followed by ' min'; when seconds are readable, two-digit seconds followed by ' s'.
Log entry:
12 h 56 min
